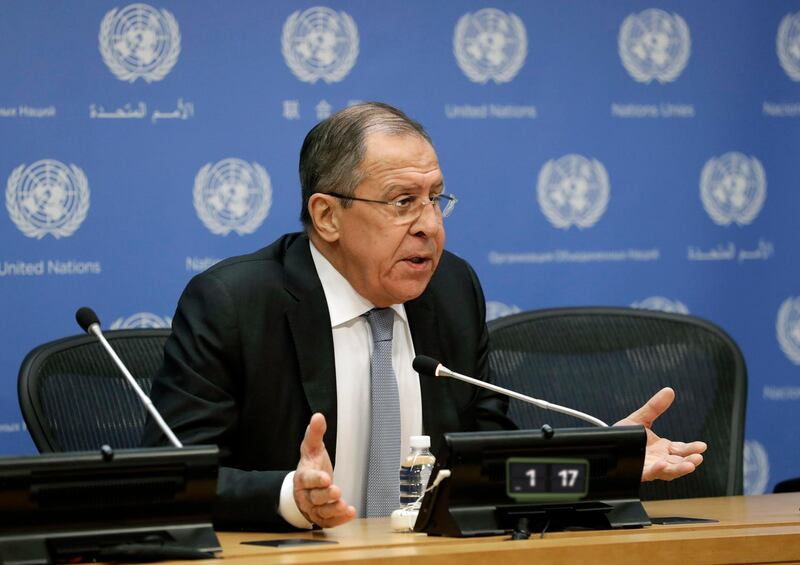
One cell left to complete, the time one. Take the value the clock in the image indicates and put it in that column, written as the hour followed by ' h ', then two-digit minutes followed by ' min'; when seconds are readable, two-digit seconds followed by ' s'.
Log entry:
1 h 17 min
